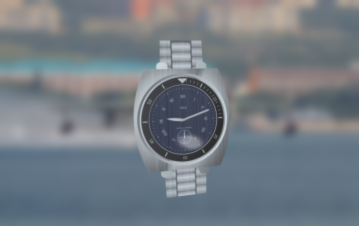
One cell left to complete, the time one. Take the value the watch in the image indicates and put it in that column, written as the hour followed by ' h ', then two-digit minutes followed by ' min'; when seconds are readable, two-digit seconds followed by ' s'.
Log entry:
9 h 12 min
